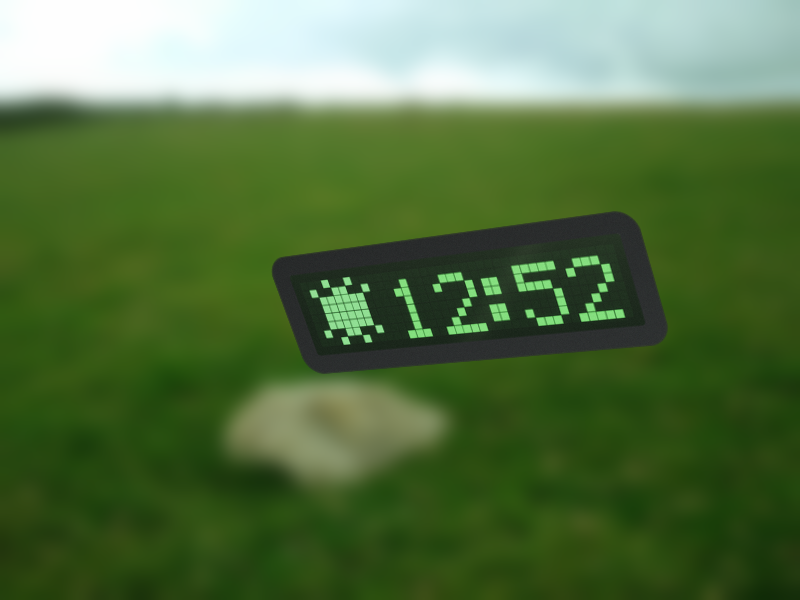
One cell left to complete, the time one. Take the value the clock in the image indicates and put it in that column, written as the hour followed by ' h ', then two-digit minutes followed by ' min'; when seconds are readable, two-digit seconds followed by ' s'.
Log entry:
12 h 52 min
